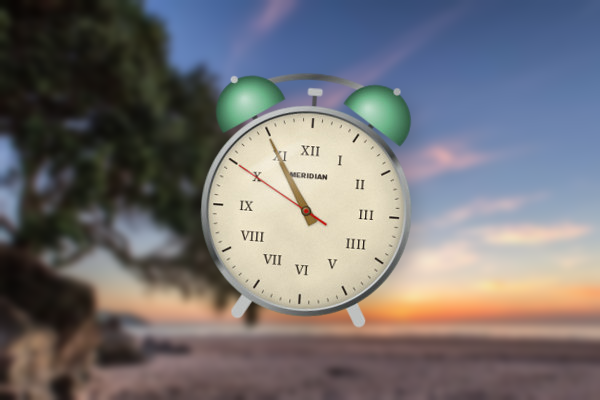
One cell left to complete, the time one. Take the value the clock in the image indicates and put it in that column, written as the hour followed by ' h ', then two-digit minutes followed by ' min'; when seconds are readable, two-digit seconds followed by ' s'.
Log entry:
10 h 54 min 50 s
